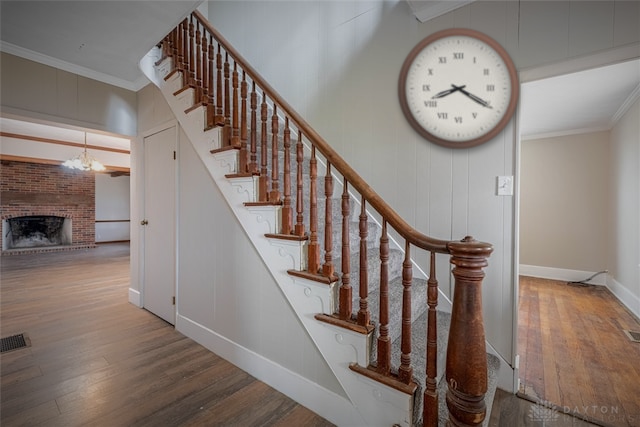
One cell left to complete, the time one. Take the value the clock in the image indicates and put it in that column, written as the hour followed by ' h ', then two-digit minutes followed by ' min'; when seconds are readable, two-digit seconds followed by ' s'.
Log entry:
8 h 20 min
